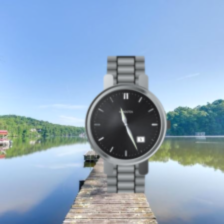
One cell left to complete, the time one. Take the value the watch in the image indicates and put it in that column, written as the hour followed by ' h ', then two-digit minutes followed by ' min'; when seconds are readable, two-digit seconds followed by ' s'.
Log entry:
11 h 26 min
